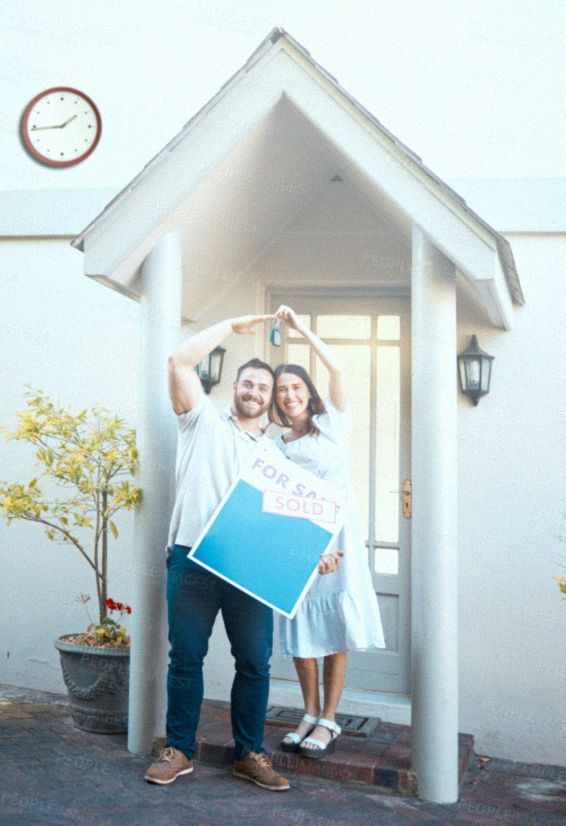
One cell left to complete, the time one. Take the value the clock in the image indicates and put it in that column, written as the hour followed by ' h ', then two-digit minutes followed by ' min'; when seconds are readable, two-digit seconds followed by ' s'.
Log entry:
1 h 44 min
